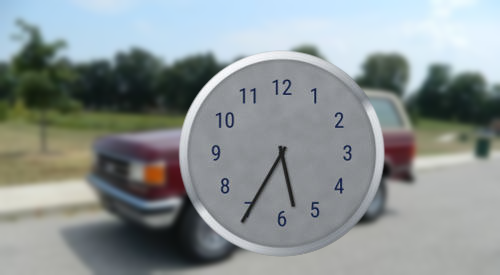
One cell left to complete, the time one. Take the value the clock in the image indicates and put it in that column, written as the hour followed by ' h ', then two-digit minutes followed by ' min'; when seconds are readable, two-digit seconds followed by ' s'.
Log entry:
5 h 35 min
